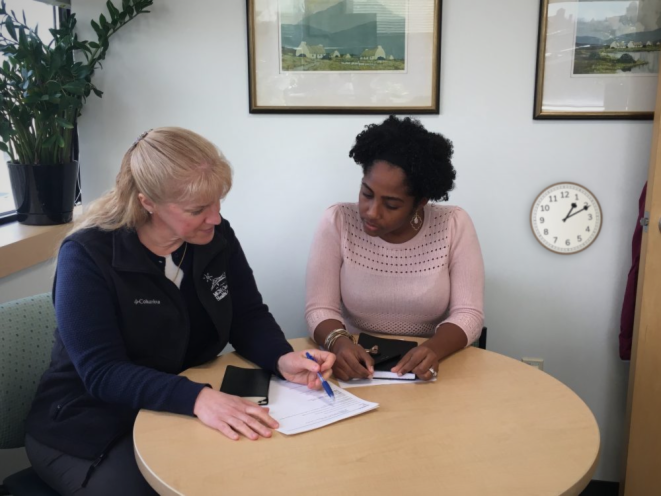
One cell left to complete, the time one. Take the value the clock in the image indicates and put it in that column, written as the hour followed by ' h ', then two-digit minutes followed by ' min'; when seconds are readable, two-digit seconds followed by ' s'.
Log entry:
1 h 11 min
